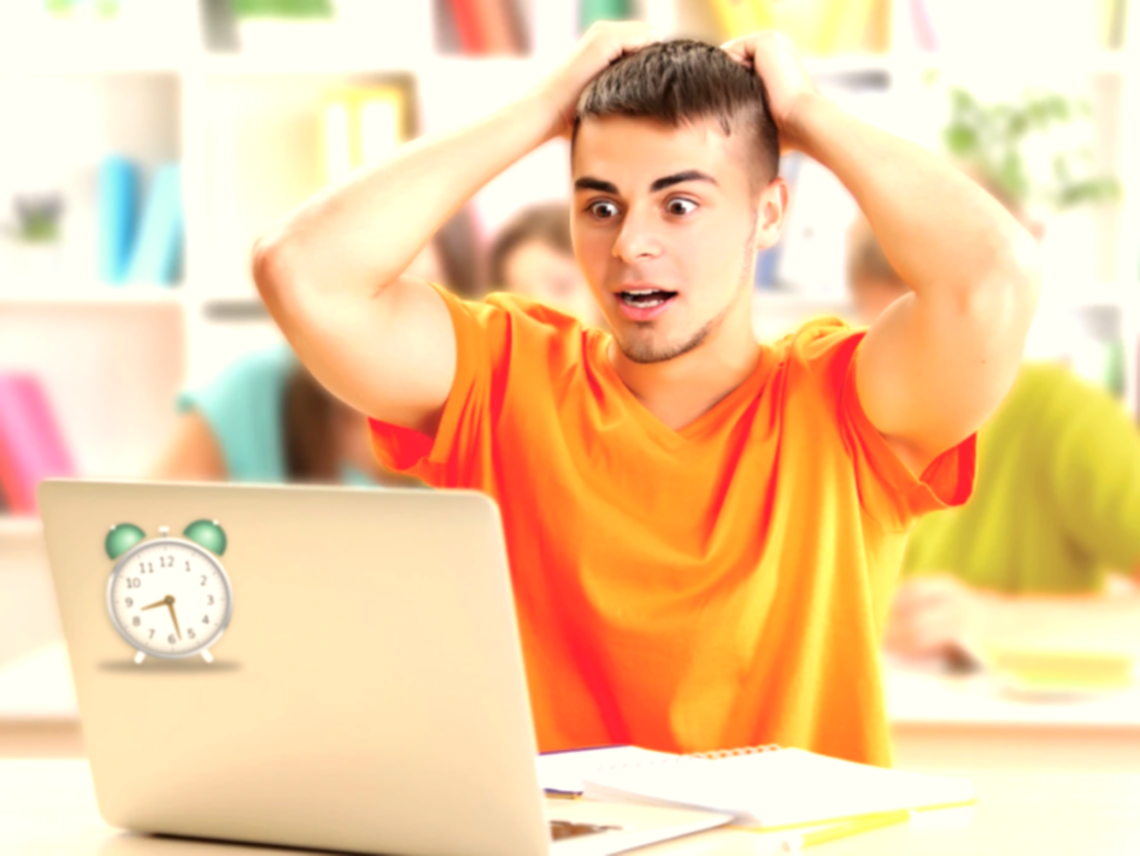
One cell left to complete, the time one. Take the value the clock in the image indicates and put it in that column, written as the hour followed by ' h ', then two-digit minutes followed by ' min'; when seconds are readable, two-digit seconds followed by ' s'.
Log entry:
8 h 28 min
